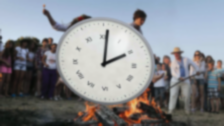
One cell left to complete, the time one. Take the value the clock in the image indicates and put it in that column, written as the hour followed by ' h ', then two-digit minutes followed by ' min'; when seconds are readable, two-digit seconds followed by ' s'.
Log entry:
2 h 01 min
